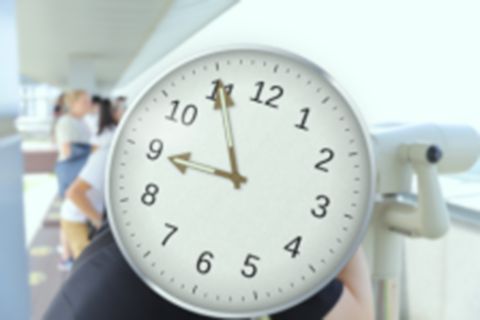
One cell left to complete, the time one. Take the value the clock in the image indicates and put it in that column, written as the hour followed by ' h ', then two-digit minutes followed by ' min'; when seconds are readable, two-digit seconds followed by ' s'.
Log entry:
8 h 55 min
